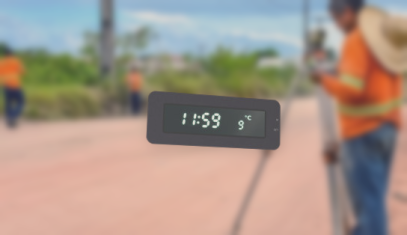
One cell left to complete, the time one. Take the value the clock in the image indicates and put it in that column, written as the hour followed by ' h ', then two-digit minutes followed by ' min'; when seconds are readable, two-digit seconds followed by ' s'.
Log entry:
11 h 59 min
